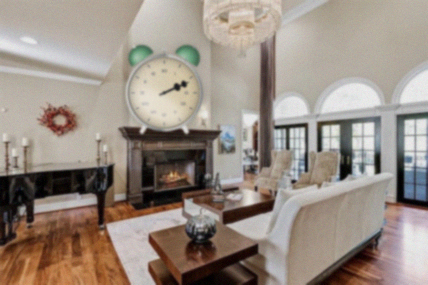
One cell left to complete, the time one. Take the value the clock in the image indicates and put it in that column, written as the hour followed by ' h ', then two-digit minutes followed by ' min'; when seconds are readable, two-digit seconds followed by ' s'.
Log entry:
2 h 11 min
